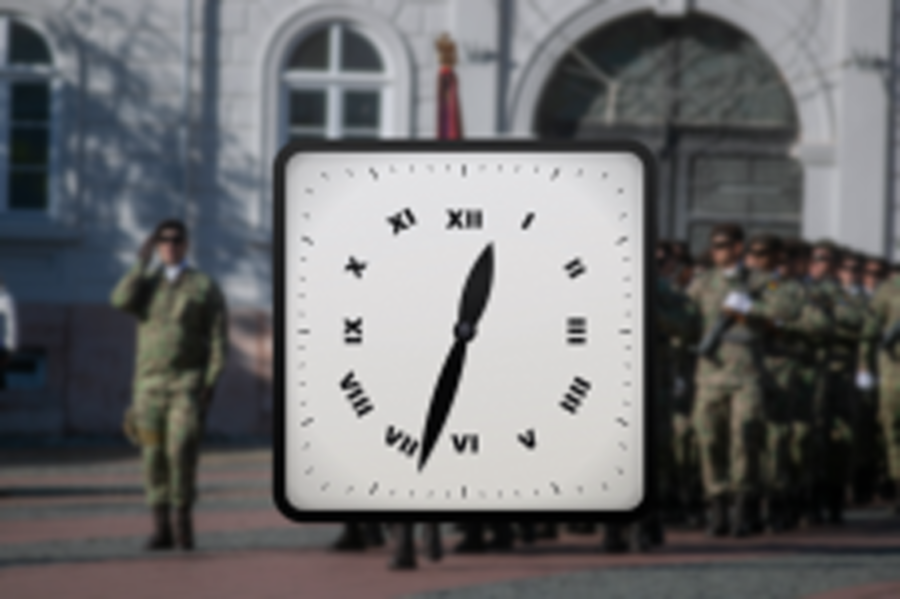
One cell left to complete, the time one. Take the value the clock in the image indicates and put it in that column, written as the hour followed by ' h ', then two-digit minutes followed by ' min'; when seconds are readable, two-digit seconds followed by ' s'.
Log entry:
12 h 33 min
